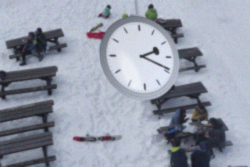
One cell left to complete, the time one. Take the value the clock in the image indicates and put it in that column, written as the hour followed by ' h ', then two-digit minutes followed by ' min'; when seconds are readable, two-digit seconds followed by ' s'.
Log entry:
2 h 19 min
